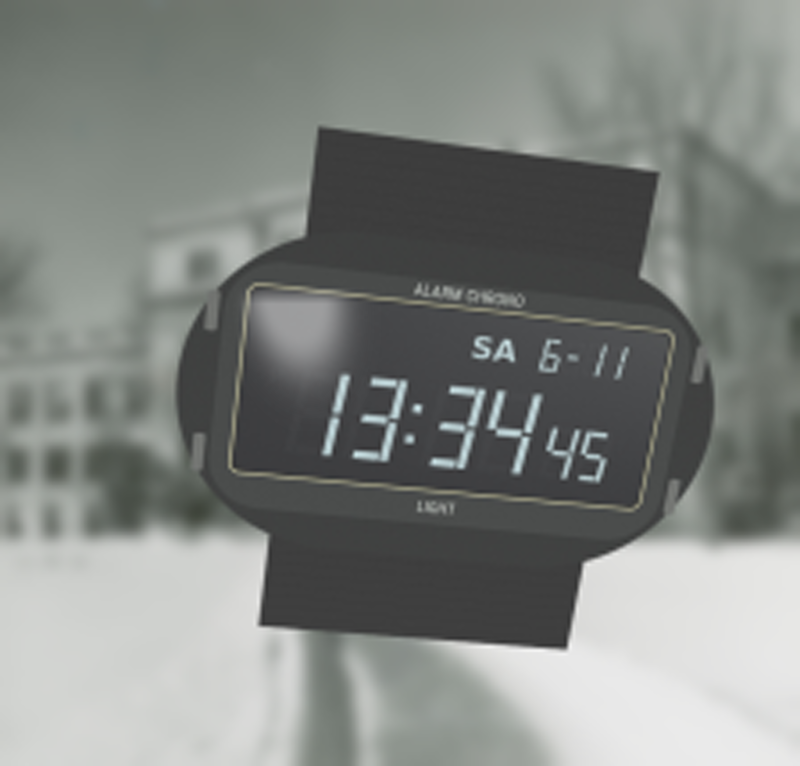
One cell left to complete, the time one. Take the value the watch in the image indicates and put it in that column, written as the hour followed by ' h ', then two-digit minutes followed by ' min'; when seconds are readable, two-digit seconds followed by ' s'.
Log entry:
13 h 34 min 45 s
